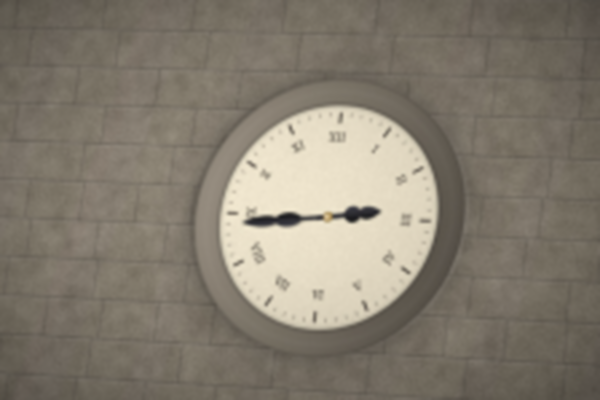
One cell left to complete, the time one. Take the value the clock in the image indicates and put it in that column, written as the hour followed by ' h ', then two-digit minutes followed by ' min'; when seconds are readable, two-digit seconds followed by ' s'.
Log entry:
2 h 44 min
